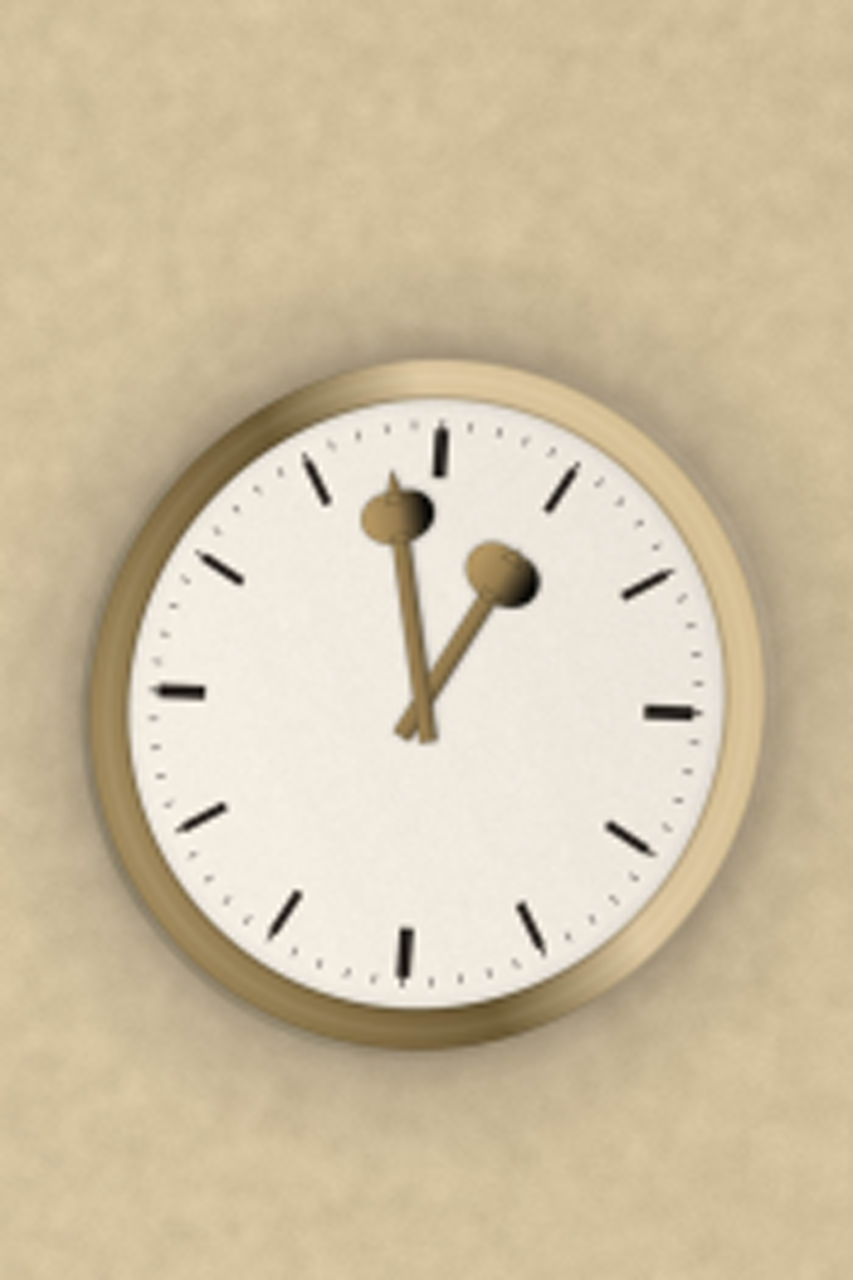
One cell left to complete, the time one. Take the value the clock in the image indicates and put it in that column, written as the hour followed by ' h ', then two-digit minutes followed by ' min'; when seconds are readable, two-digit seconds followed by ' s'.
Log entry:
12 h 58 min
